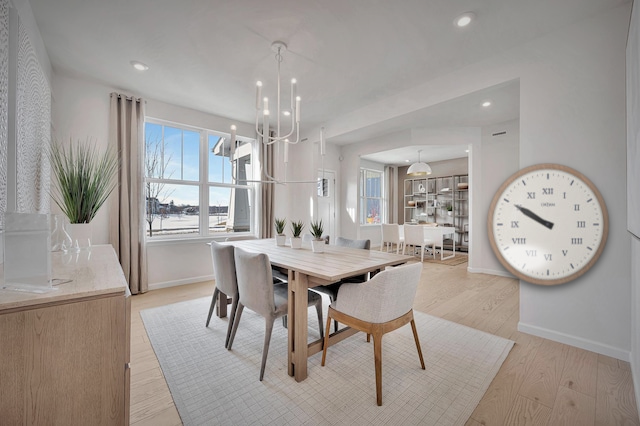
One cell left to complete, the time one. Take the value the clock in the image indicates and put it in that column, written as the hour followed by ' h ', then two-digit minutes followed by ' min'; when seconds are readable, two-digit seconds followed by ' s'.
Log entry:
9 h 50 min
